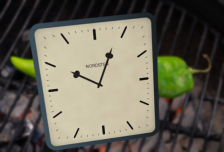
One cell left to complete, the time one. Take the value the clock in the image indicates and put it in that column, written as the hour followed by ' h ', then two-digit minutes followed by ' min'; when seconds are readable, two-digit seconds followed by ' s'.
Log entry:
10 h 04 min
